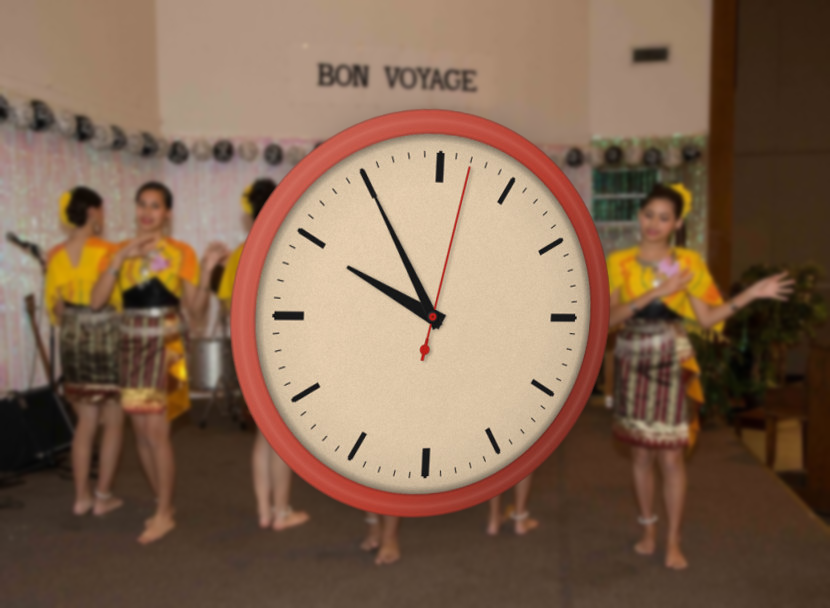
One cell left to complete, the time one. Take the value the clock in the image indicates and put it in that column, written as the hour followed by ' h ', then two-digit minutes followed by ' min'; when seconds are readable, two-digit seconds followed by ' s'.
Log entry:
9 h 55 min 02 s
